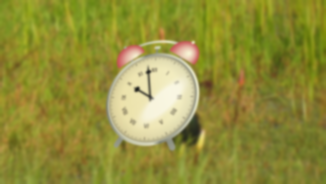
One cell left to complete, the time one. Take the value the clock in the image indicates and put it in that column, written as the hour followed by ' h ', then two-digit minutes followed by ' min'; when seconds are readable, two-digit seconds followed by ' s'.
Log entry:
9 h 58 min
